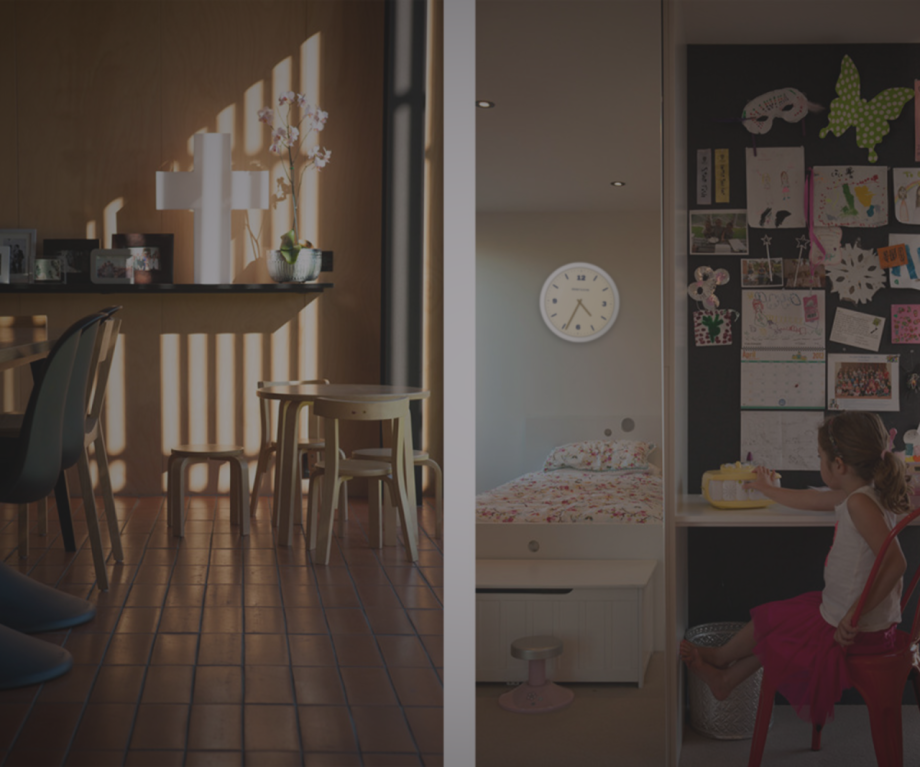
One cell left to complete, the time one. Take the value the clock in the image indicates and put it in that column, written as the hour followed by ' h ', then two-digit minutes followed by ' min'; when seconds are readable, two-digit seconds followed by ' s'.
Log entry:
4 h 34 min
